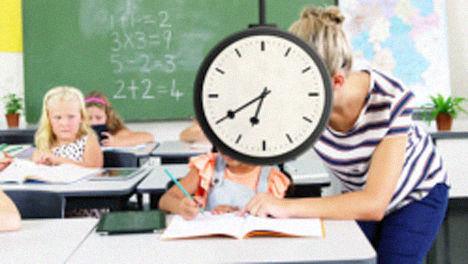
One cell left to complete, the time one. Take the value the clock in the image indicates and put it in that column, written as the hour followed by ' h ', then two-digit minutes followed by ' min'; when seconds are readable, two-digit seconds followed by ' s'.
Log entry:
6 h 40 min
